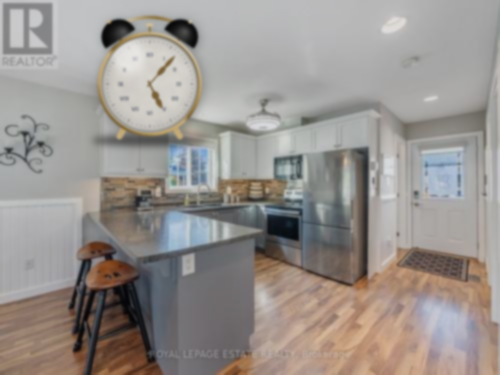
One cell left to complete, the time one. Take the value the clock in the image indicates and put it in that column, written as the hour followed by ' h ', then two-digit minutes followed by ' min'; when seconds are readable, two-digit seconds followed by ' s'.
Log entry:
5 h 07 min
